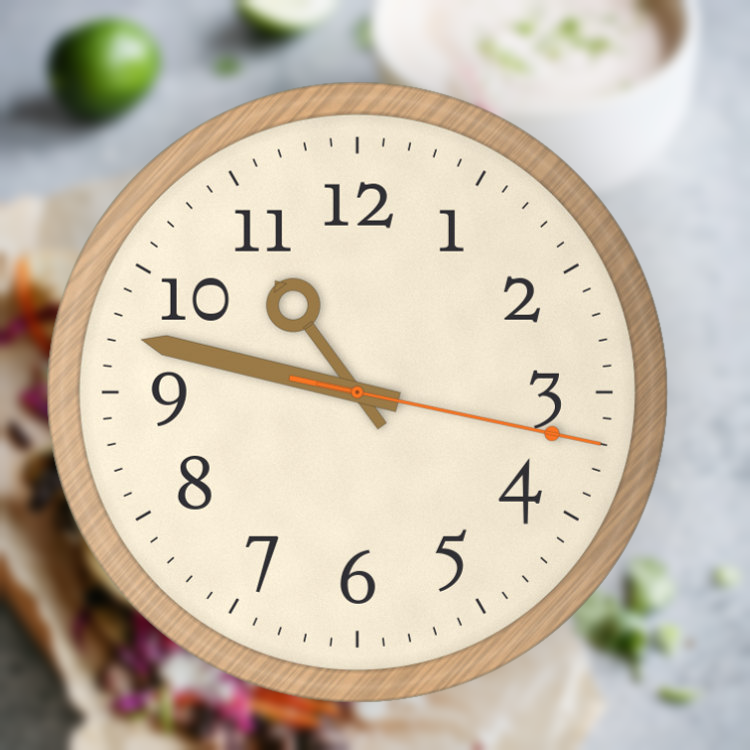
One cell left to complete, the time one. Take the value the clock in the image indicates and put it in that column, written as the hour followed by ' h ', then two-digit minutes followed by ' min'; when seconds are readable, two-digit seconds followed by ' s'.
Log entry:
10 h 47 min 17 s
